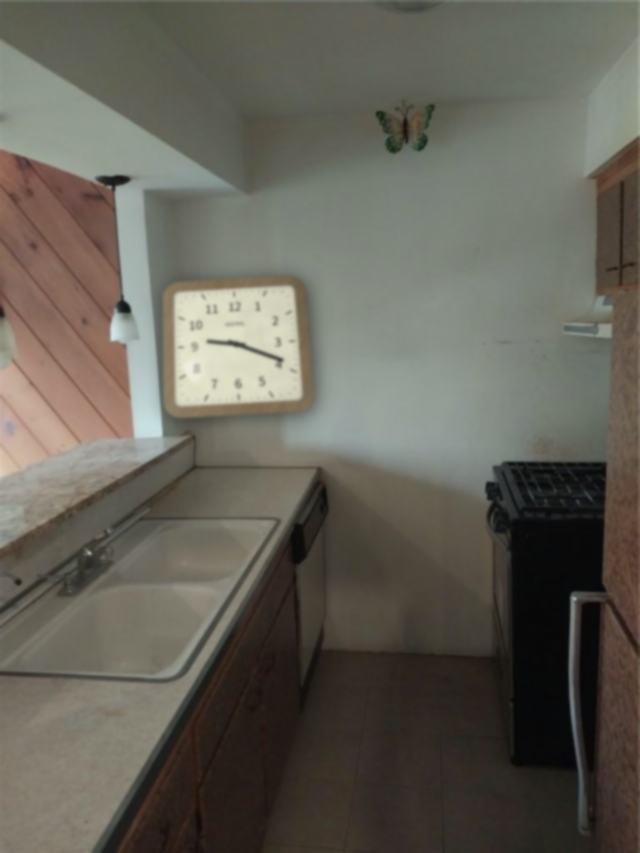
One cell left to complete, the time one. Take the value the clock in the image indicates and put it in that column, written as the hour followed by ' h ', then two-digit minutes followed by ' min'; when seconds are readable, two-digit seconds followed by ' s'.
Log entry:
9 h 19 min
